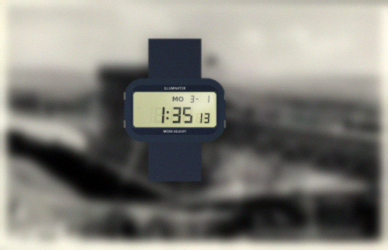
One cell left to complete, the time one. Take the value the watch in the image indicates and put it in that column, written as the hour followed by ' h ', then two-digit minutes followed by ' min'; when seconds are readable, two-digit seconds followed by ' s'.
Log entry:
1 h 35 min 13 s
